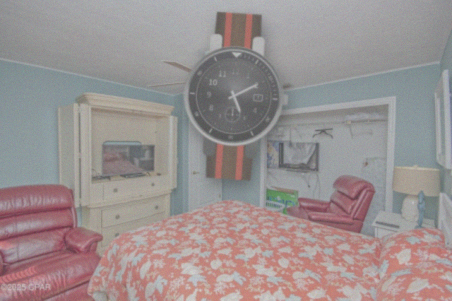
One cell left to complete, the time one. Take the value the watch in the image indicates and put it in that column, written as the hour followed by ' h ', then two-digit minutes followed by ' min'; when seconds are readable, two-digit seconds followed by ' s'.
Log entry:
5 h 10 min
